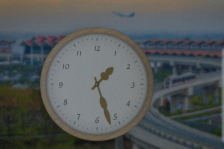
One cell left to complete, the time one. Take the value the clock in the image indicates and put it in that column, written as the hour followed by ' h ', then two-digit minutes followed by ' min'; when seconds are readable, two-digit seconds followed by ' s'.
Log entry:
1 h 27 min
